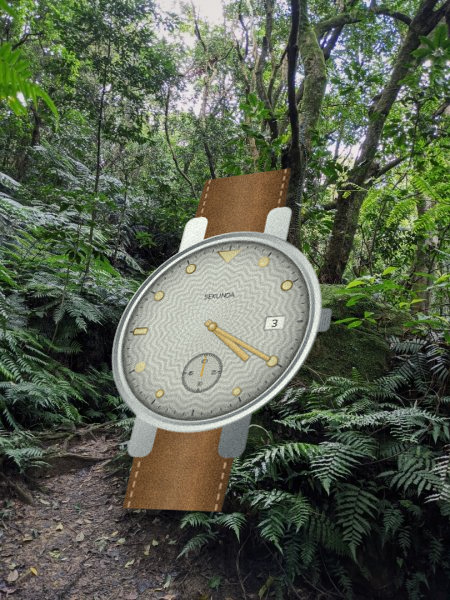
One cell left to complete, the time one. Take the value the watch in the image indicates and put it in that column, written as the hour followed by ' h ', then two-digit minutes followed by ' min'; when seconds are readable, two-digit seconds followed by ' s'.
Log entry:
4 h 20 min
